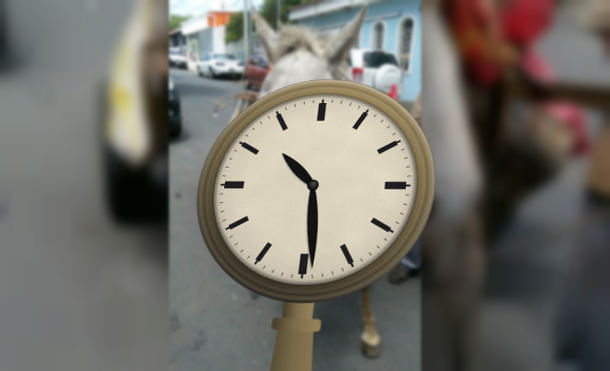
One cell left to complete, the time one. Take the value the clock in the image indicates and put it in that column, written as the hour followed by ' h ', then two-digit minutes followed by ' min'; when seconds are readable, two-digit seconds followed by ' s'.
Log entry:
10 h 29 min
